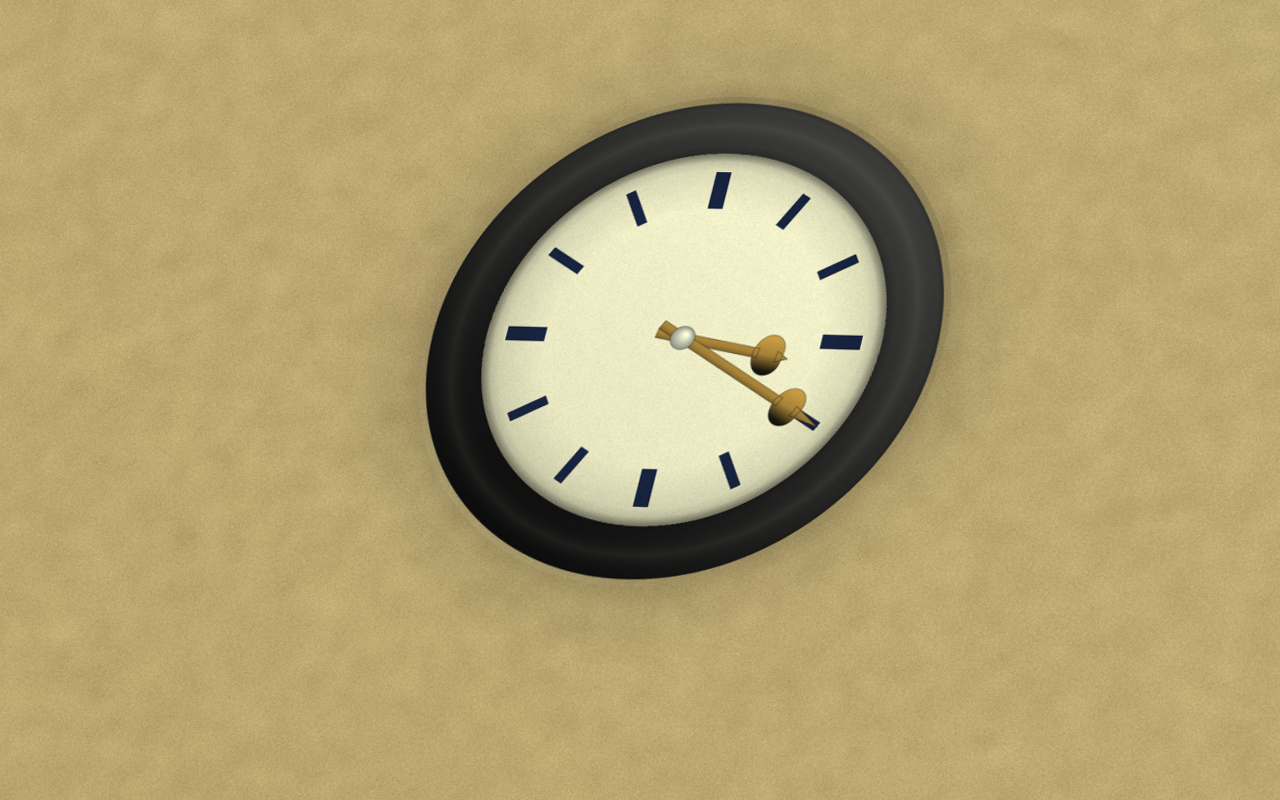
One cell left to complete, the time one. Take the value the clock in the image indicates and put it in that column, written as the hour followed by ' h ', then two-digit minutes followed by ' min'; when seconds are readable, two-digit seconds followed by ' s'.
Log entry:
3 h 20 min
